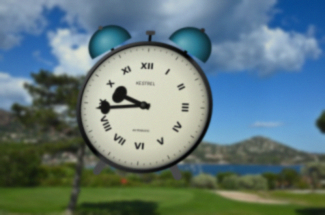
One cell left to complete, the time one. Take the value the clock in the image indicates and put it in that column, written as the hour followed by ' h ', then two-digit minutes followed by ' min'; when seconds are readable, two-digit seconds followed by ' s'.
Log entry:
9 h 44 min
